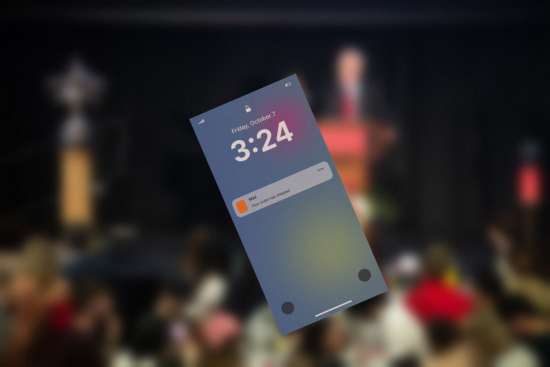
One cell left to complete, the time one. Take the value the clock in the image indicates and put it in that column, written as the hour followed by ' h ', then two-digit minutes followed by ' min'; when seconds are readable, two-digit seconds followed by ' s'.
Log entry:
3 h 24 min
